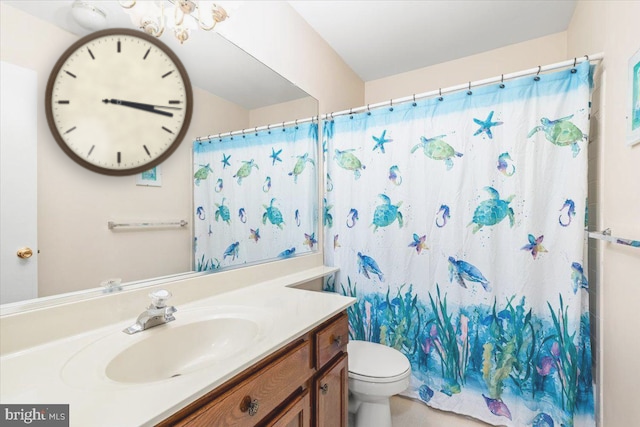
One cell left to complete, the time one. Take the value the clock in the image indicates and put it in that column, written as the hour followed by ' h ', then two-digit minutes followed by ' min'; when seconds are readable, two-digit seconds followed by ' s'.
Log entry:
3 h 17 min 16 s
